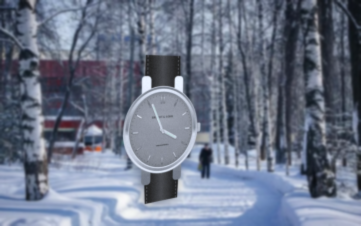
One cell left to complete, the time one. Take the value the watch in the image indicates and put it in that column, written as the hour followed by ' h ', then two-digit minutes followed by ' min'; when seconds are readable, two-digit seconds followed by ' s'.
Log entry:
3 h 56 min
